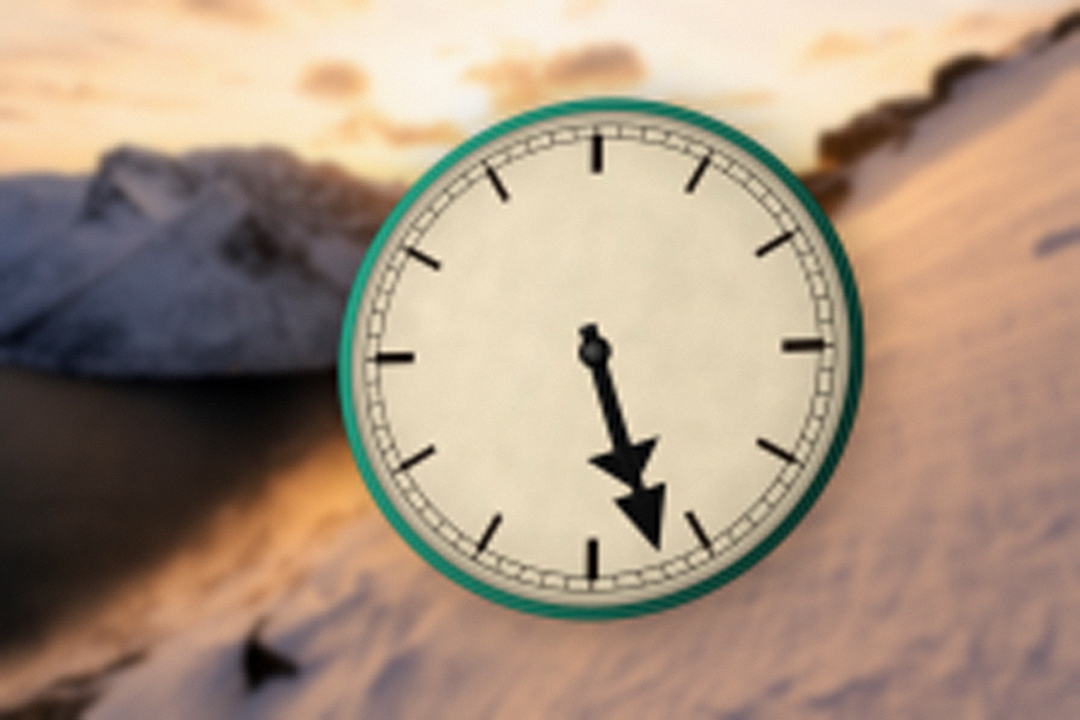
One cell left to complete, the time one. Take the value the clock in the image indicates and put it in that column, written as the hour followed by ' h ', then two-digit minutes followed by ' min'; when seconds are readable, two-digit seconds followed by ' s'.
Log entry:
5 h 27 min
